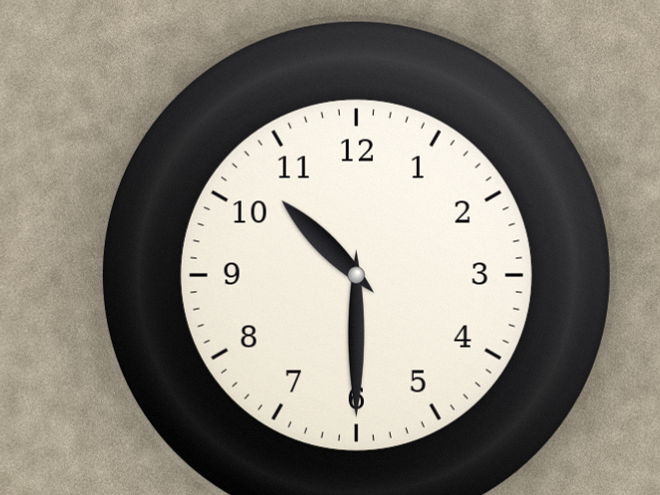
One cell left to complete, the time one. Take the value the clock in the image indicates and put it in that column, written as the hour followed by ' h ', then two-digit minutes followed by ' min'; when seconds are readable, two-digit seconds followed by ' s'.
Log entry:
10 h 30 min
